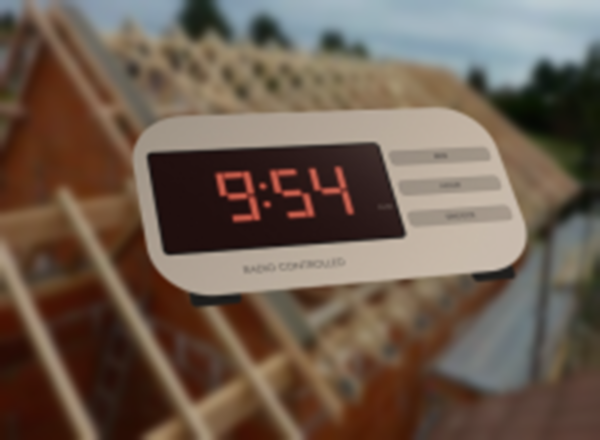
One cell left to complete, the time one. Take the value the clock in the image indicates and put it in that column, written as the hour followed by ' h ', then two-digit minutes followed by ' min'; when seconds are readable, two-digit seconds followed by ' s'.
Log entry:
9 h 54 min
